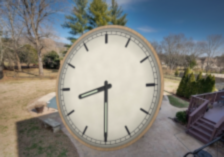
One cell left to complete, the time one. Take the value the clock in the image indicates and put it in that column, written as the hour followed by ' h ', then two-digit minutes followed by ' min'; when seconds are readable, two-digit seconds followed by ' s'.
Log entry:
8 h 30 min
